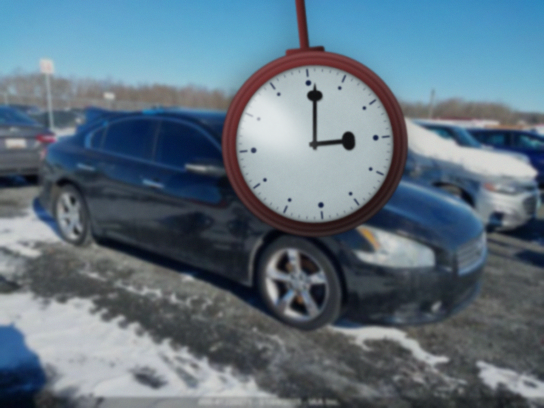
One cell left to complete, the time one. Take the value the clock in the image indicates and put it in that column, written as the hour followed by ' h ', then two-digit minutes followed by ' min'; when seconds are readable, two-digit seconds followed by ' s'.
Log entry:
3 h 01 min
